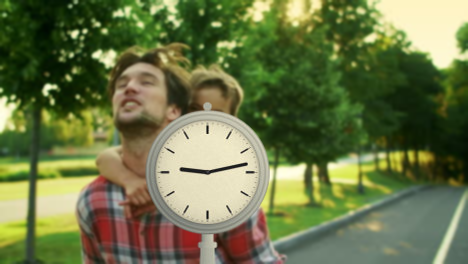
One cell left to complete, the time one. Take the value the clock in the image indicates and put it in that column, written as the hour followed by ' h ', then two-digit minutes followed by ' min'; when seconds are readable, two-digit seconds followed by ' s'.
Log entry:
9 h 13 min
